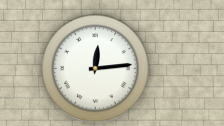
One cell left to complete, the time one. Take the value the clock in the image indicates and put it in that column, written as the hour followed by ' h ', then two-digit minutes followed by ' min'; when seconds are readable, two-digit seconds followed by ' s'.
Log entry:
12 h 14 min
